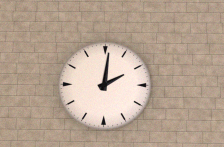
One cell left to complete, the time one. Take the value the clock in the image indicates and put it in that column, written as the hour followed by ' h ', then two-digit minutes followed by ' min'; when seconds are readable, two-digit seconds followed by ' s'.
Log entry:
2 h 01 min
